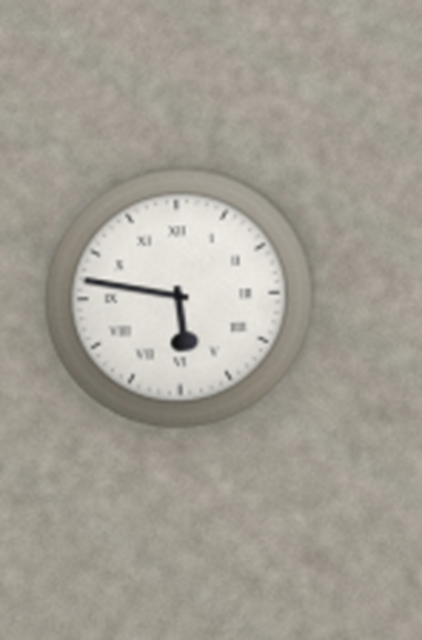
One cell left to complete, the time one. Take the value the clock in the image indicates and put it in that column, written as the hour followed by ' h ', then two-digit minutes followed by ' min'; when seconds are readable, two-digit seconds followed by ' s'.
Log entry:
5 h 47 min
